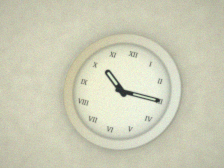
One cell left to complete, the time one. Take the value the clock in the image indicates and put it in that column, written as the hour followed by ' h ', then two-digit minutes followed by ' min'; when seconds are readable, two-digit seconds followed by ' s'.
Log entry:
10 h 15 min
